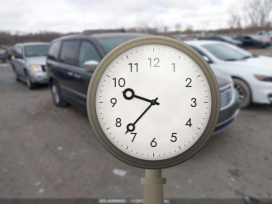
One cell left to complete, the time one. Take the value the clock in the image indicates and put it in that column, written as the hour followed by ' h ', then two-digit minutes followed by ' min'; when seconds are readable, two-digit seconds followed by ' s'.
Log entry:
9 h 37 min
